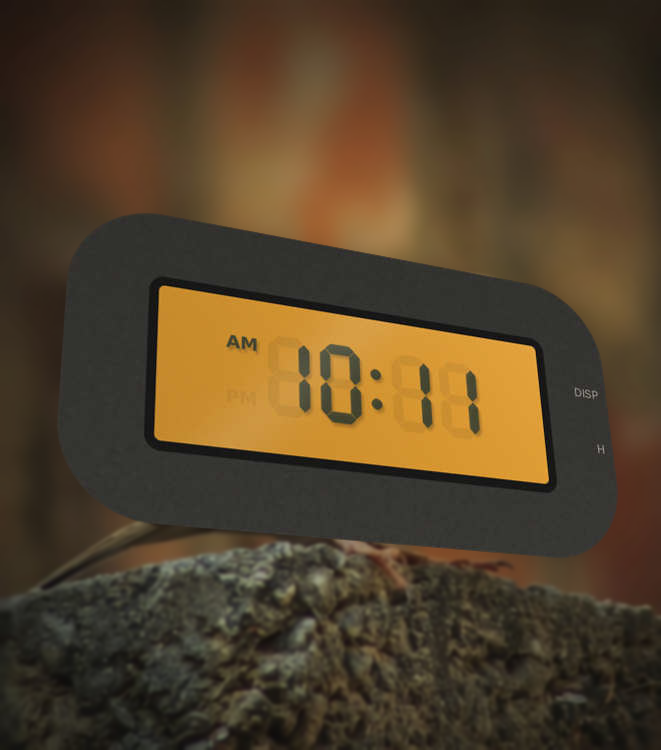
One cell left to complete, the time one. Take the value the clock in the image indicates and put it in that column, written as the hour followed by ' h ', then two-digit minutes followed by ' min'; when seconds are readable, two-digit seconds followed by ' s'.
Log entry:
10 h 11 min
